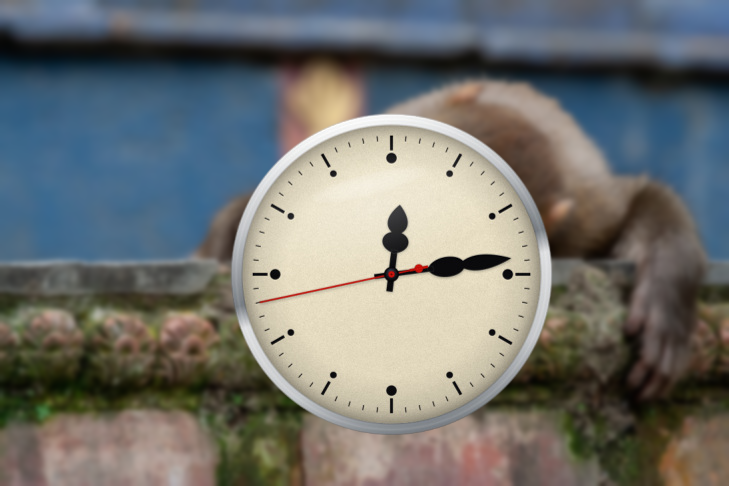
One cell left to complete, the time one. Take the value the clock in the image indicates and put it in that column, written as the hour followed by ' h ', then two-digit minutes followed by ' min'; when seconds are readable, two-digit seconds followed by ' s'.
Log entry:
12 h 13 min 43 s
